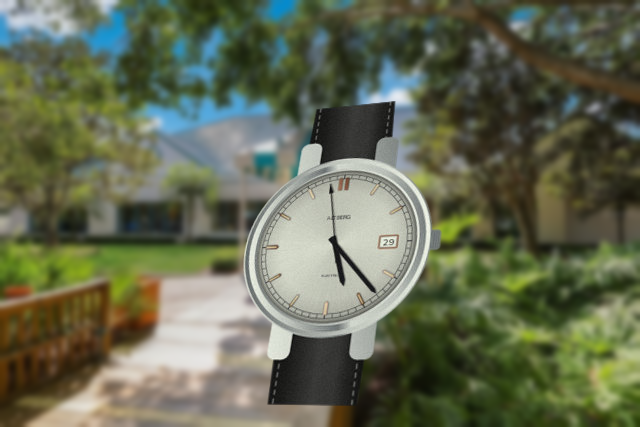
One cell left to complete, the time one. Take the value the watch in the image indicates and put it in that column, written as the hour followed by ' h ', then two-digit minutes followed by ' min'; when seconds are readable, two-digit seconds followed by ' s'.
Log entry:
5 h 22 min 58 s
